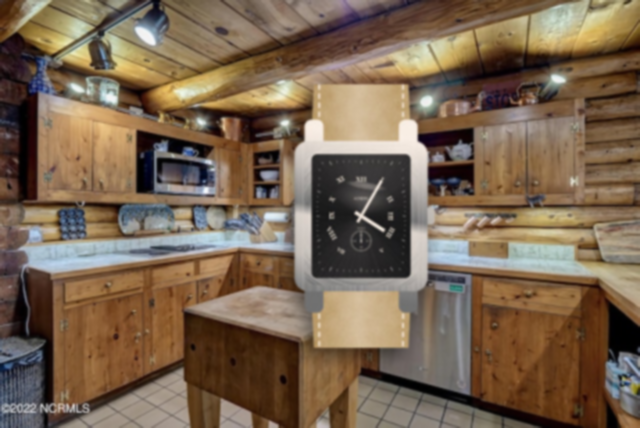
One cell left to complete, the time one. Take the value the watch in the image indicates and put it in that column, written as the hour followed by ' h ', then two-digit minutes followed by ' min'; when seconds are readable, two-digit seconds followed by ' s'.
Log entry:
4 h 05 min
